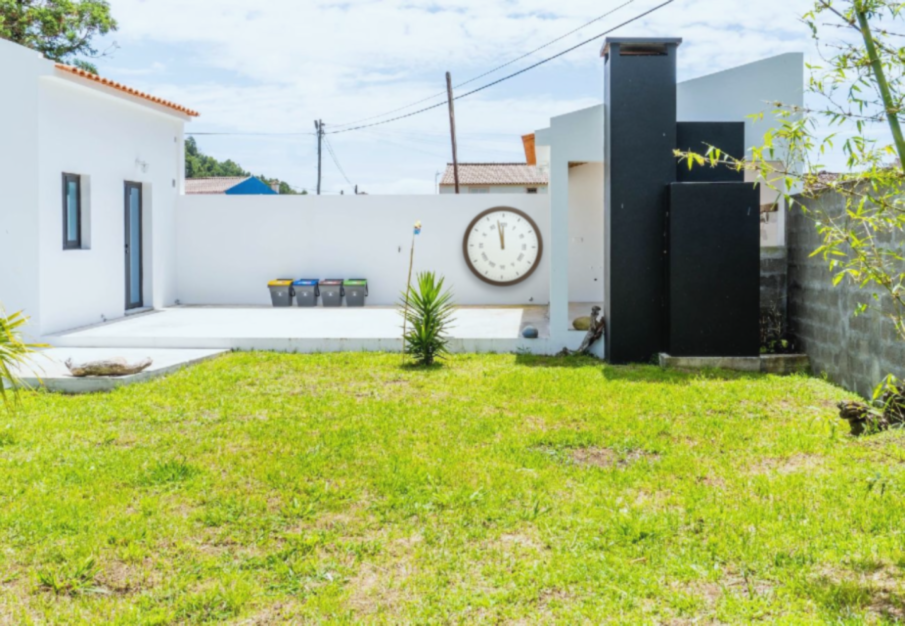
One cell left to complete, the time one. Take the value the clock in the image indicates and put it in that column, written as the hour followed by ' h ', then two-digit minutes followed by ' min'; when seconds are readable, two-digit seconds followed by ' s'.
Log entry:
11 h 58 min
